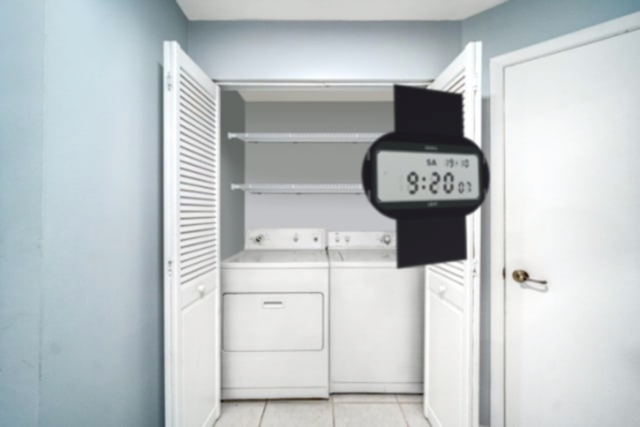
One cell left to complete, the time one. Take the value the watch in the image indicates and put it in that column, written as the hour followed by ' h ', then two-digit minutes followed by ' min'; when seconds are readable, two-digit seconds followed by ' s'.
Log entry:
9 h 20 min
